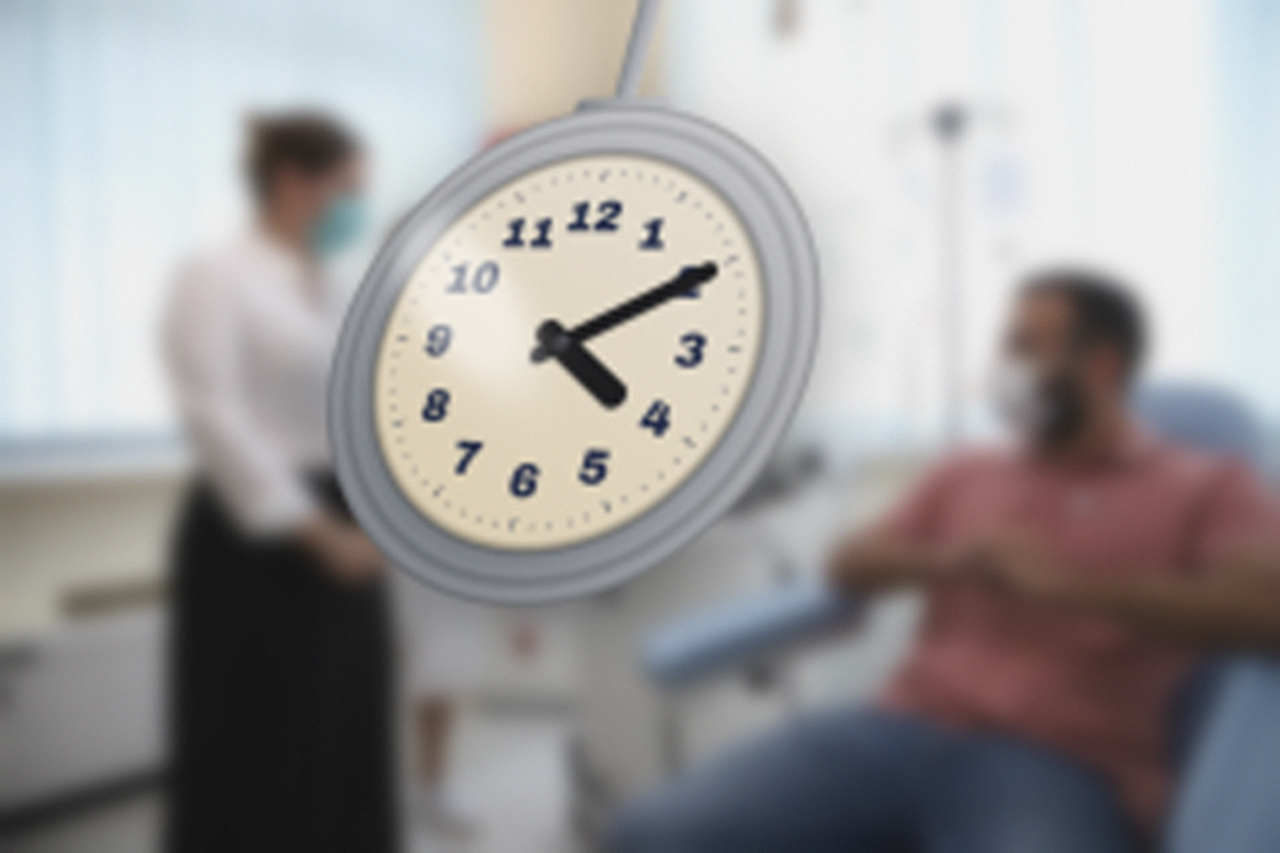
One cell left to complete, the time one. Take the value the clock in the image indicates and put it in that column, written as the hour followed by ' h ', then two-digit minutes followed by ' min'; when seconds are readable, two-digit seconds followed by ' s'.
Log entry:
4 h 10 min
